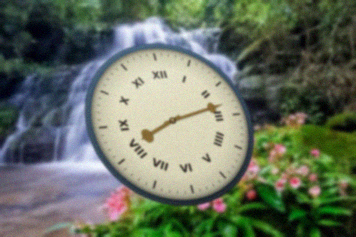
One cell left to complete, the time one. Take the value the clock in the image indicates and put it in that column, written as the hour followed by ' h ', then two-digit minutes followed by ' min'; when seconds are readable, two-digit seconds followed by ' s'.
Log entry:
8 h 13 min
